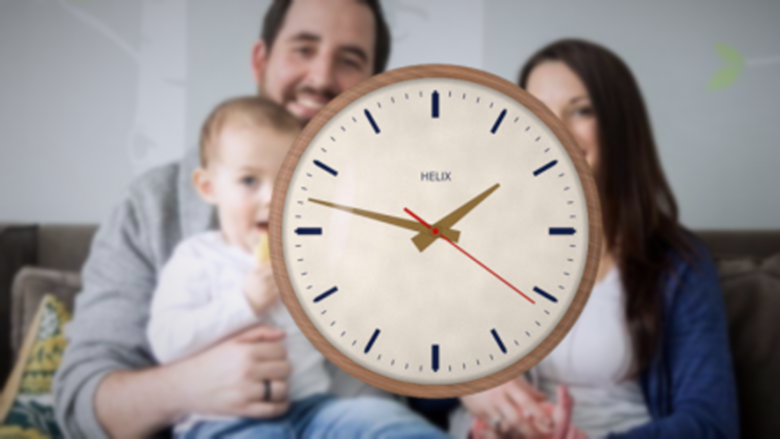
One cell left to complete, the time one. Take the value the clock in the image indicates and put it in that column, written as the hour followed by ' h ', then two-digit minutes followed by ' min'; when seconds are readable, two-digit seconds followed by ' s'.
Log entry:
1 h 47 min 21 s
